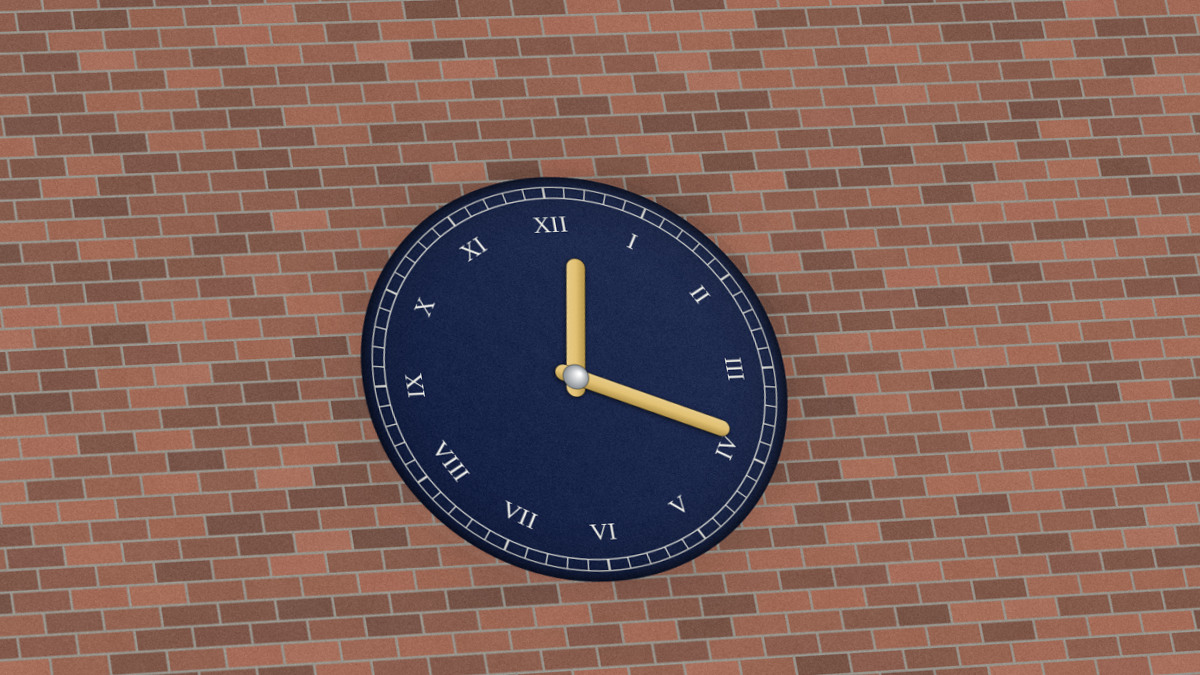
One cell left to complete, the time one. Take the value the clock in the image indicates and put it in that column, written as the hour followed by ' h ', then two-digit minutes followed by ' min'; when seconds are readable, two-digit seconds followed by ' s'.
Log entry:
12 h 19 min
